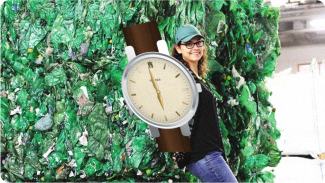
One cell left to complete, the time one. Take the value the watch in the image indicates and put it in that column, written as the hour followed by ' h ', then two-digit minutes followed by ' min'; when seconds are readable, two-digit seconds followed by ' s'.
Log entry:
5 h 59 min
